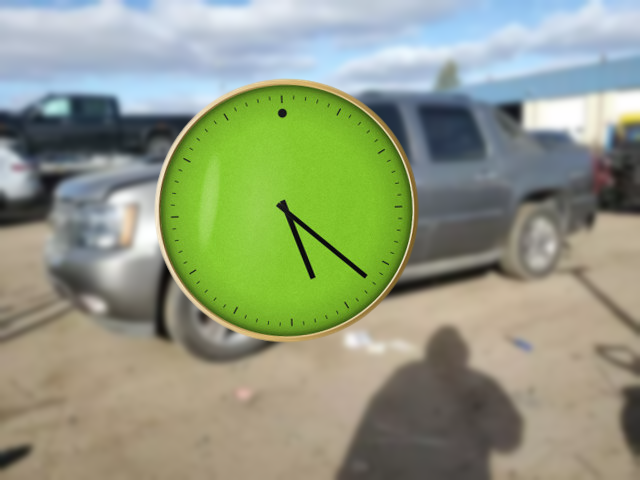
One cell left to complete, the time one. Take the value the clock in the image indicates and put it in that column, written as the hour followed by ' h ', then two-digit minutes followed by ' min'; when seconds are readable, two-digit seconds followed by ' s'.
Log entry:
5 h 22 min
